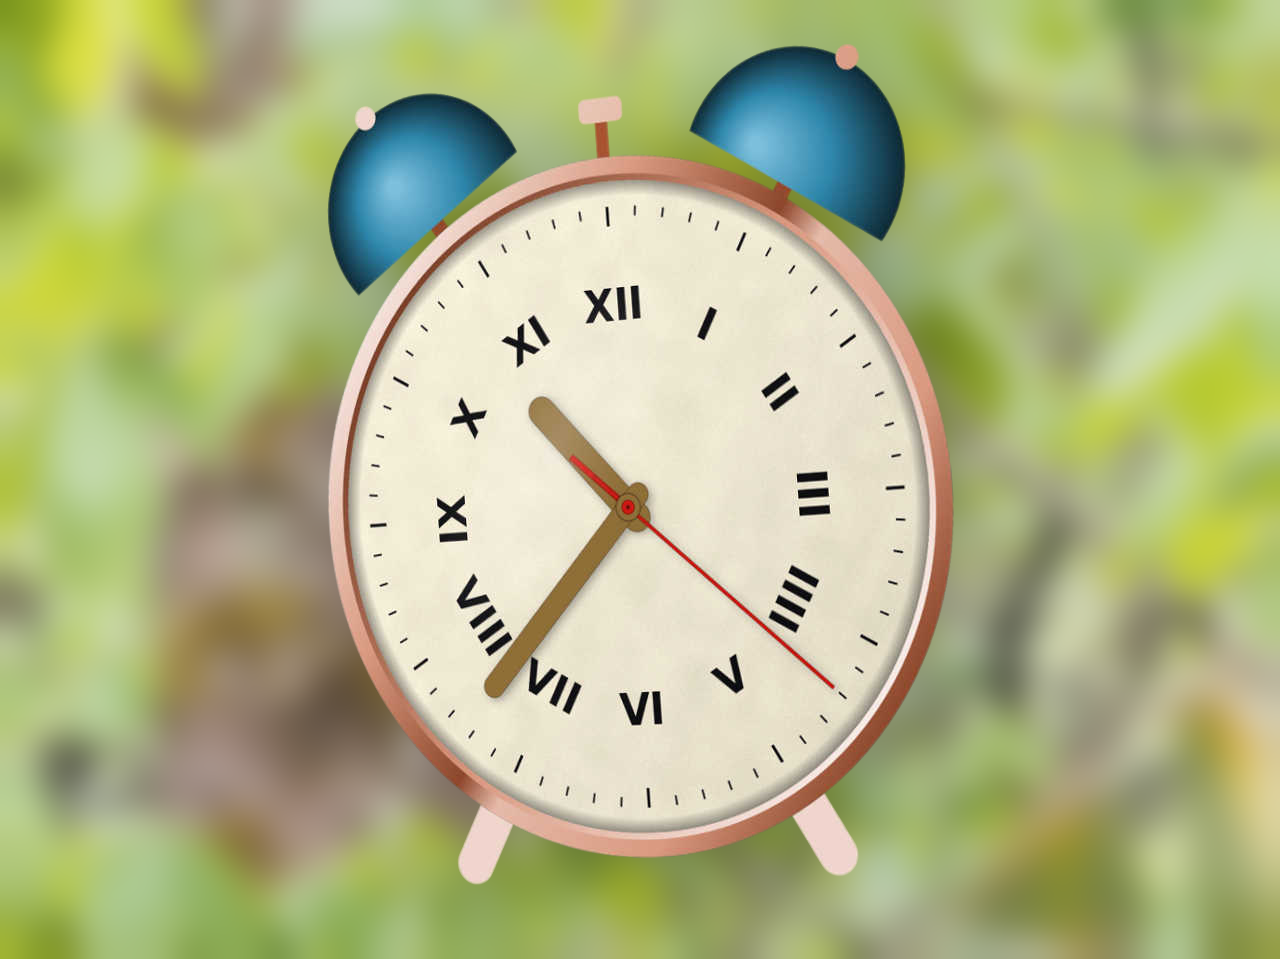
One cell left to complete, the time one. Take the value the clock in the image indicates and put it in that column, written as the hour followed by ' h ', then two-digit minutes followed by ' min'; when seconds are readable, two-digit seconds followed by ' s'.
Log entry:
10 h 37 min 22 s
